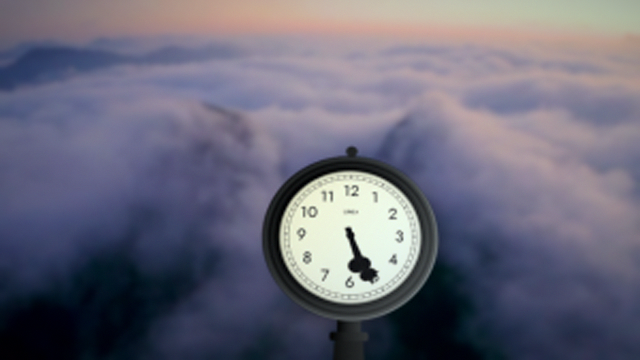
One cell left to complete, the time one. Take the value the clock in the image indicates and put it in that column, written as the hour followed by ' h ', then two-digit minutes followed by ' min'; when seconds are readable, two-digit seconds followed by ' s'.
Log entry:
5 h 26 min
